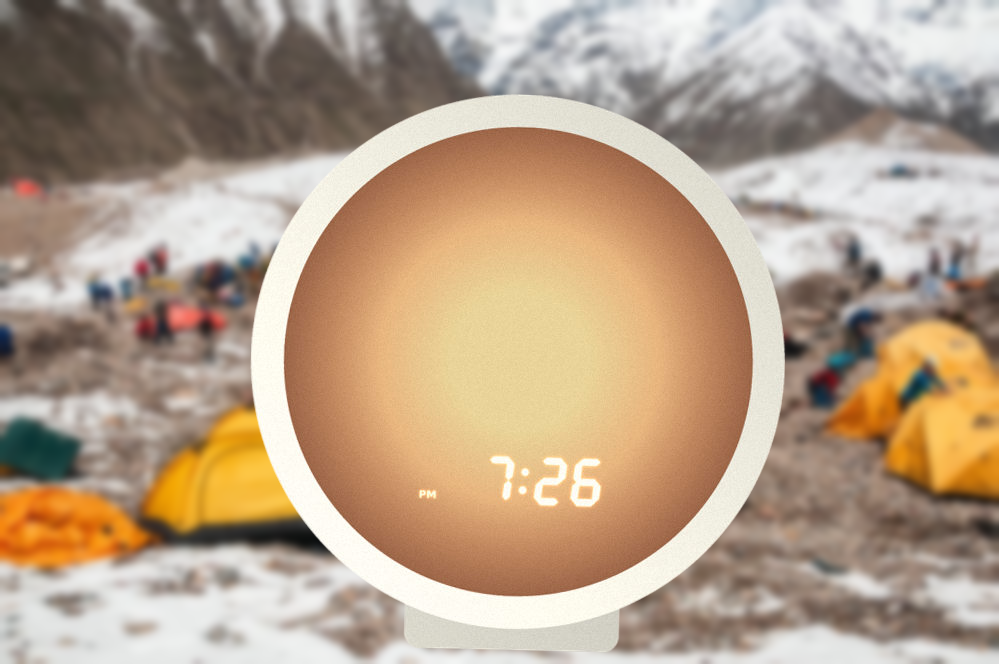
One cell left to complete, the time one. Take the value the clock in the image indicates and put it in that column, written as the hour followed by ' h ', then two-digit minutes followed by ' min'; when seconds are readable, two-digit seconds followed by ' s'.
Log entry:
7 h 26 min
